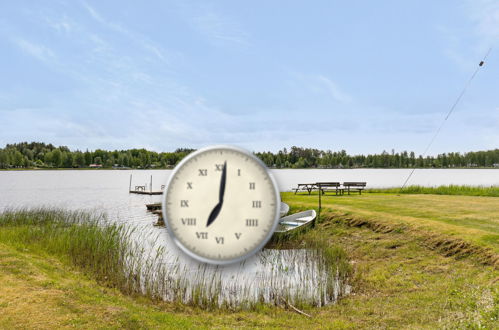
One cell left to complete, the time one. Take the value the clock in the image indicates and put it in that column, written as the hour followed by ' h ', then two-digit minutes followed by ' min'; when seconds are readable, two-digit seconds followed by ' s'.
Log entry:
7 h 01 min
